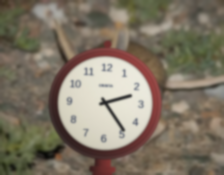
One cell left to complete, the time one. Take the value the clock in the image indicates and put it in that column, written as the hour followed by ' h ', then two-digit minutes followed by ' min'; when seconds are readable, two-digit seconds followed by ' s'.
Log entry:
2 h 24 min
